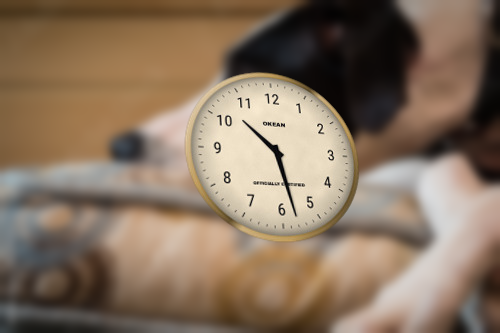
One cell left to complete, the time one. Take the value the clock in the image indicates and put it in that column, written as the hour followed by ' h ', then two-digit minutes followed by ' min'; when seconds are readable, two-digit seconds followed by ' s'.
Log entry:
10 h 28 min
